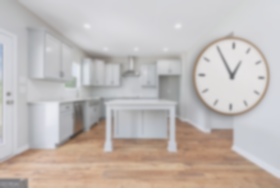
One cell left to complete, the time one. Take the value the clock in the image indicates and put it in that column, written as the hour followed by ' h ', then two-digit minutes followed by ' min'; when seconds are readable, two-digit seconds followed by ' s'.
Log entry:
12 h 55 min
